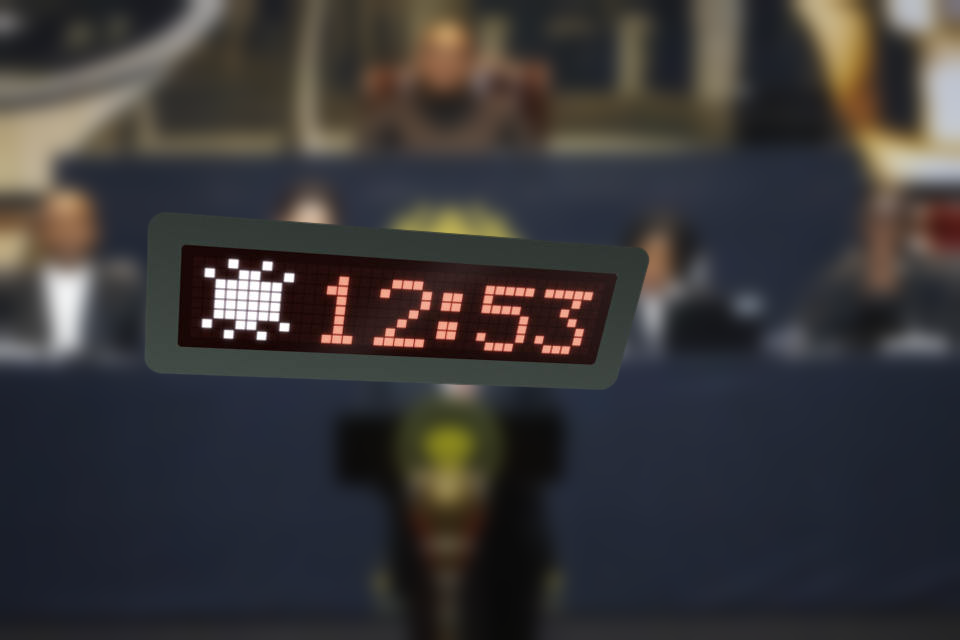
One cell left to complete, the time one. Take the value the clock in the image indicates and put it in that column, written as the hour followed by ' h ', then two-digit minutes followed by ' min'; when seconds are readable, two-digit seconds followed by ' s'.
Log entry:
12 h 53 min
